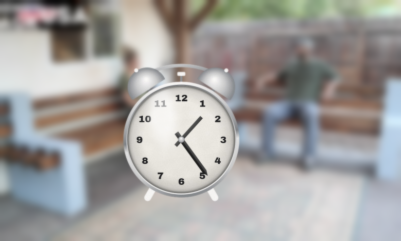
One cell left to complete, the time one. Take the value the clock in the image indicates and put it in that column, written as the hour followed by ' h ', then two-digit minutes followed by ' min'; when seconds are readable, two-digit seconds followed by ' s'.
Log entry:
1 h 24 min
